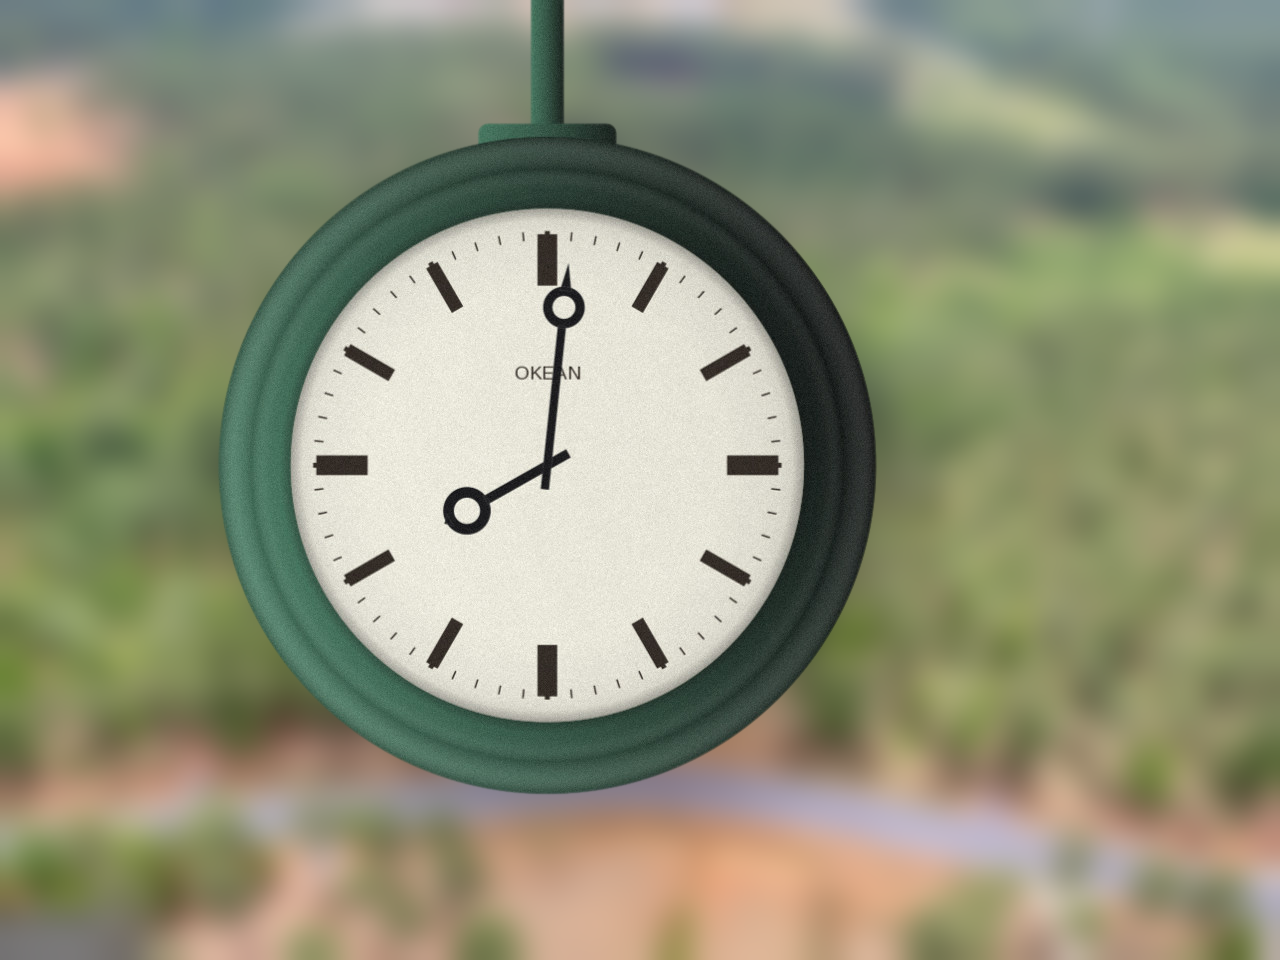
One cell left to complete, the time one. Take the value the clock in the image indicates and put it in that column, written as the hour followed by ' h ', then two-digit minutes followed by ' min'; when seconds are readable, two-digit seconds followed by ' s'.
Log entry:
8 h 01 min
